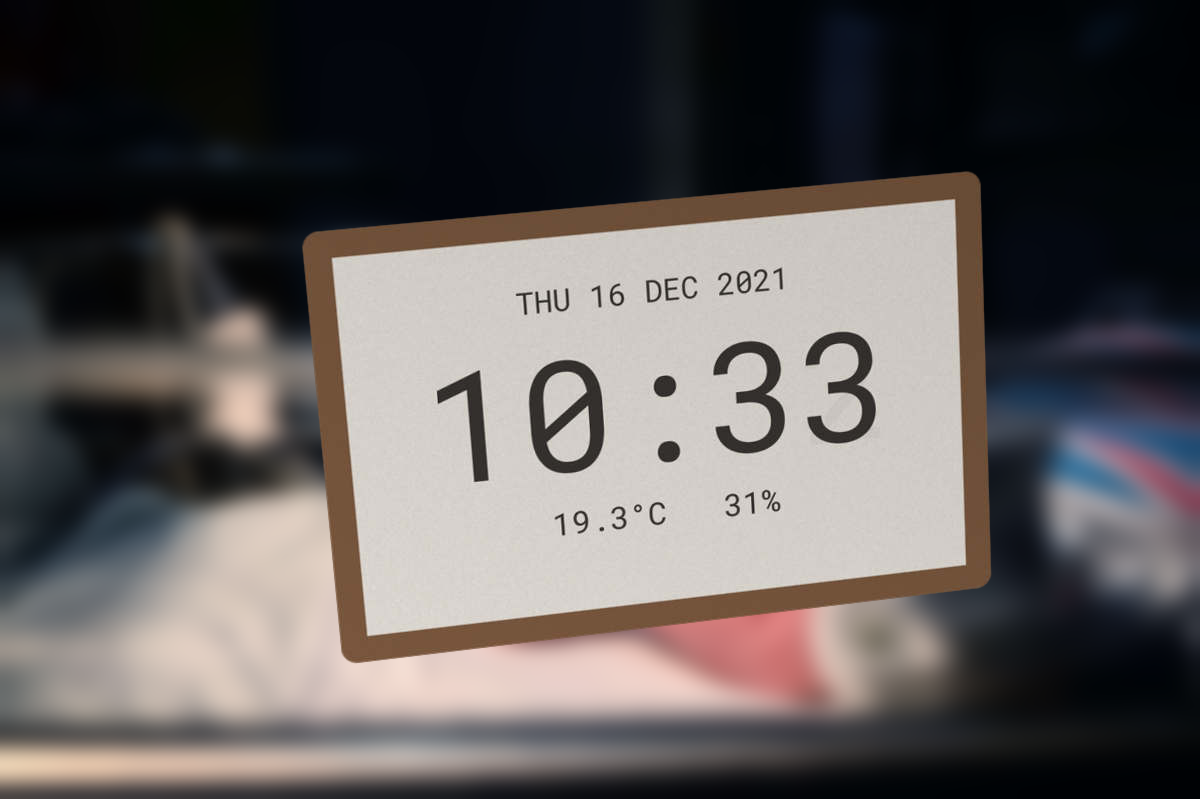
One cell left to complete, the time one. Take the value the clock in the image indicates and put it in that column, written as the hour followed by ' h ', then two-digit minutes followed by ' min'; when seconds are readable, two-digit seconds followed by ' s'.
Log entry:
10 h 33 min
